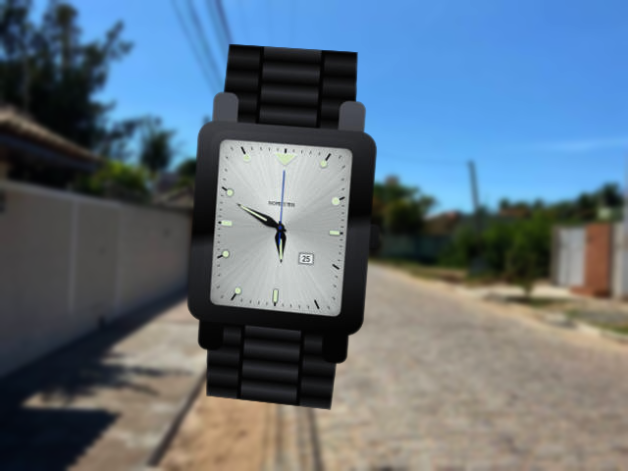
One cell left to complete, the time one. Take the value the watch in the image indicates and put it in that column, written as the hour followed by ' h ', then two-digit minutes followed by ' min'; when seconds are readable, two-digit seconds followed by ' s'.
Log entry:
5 h 49 min 00 s
